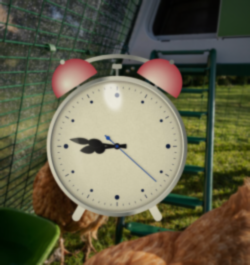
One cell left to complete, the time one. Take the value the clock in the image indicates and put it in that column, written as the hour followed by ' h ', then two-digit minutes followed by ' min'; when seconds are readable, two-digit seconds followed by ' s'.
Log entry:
8 h 46 min 22 s
